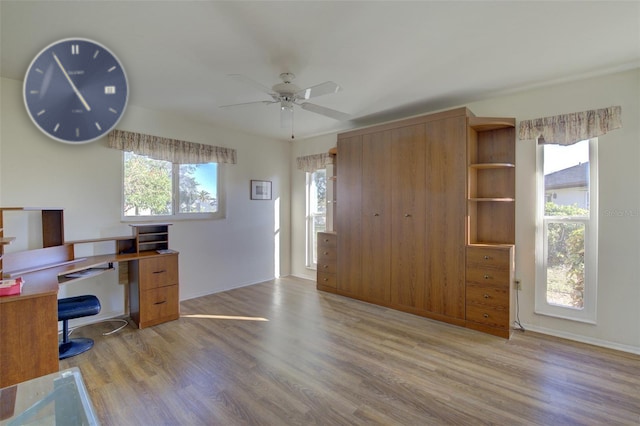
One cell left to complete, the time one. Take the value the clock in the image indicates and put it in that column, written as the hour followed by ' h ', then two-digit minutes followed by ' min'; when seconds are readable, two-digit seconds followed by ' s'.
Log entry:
4 h 55 min
